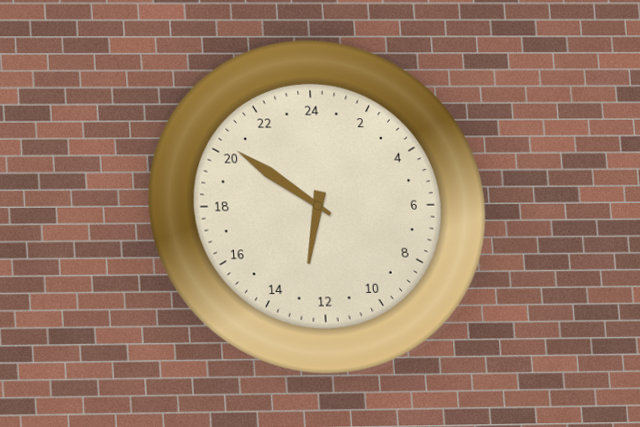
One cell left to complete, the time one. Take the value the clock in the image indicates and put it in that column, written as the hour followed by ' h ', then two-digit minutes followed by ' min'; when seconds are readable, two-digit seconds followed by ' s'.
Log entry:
12 h 51 min
